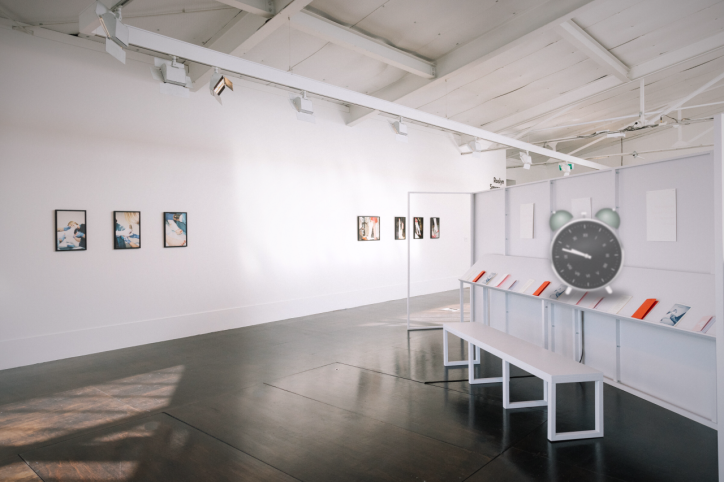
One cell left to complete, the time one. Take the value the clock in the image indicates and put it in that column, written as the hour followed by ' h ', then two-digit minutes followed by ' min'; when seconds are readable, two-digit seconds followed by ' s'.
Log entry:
9 h 48 min
